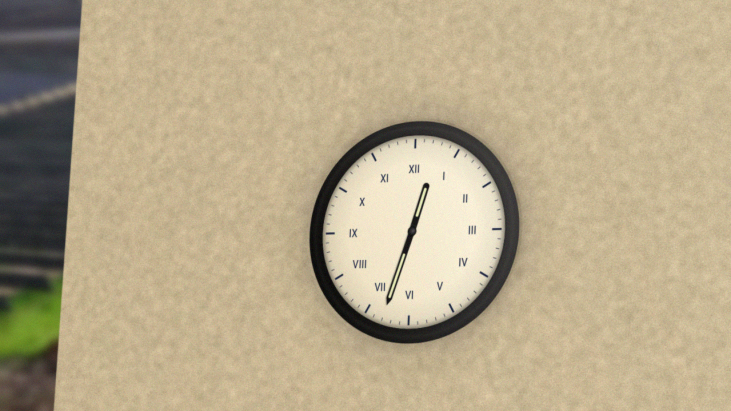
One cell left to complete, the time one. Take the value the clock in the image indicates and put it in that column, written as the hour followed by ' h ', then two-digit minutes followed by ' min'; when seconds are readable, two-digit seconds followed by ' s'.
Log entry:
12 h 33 min
